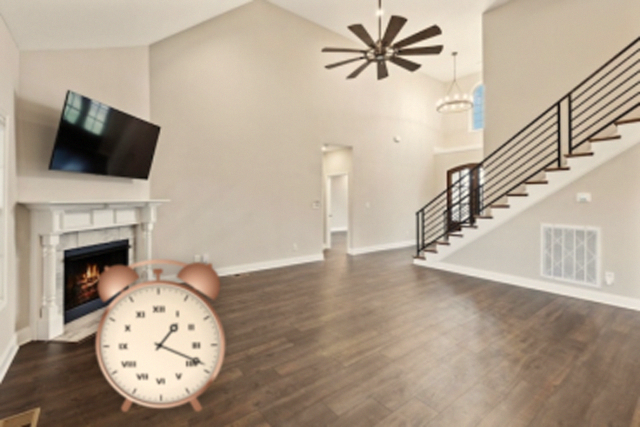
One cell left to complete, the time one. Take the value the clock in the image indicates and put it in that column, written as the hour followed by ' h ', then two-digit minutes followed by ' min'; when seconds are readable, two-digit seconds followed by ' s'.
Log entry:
1 h 19 min
